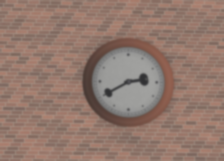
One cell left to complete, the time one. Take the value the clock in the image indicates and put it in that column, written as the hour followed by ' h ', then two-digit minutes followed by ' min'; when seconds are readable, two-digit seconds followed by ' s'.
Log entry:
2 h 40 min
